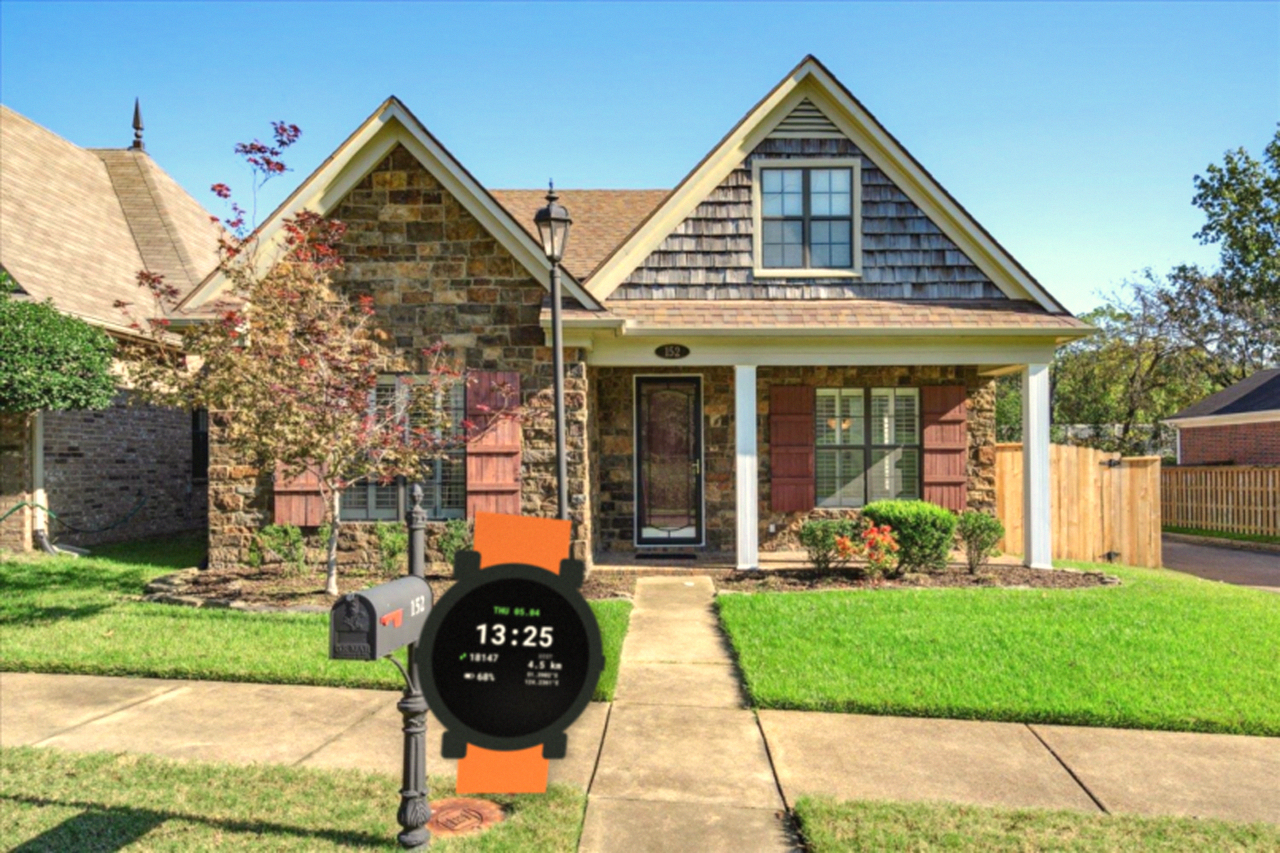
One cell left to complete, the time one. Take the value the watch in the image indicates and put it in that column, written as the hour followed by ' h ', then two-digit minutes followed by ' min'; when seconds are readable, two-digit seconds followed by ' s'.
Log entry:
13 h 25 min
